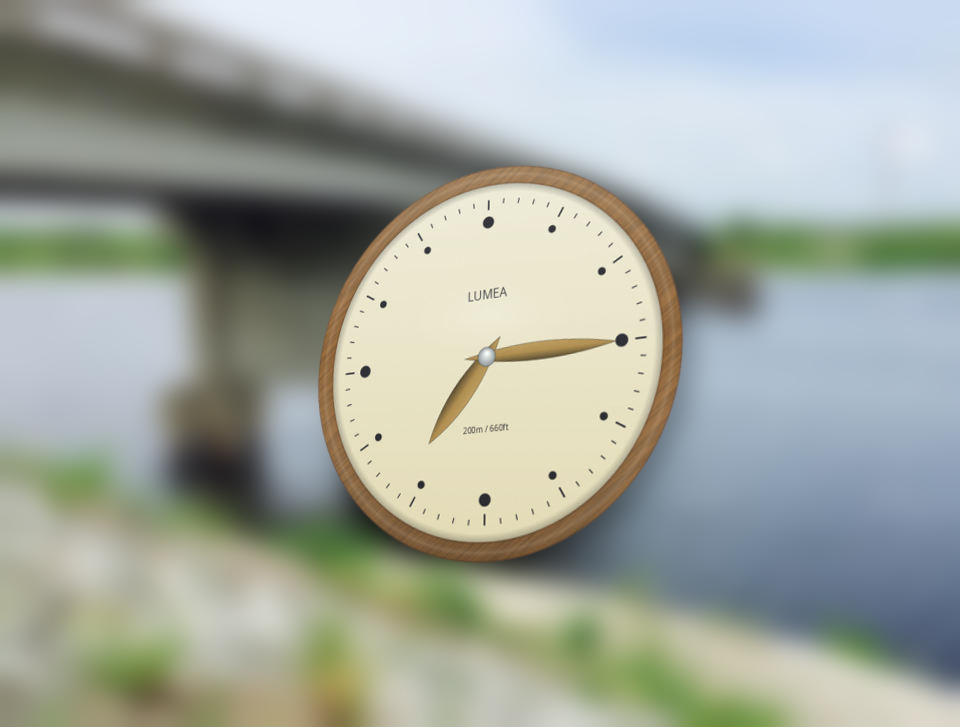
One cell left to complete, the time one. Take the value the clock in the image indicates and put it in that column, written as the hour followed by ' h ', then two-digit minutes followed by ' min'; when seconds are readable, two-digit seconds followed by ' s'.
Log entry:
7 h 15 min
